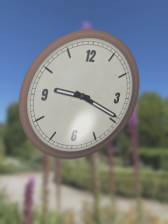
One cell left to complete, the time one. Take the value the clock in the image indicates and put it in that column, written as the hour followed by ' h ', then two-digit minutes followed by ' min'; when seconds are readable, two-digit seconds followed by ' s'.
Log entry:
9 h 19 min
